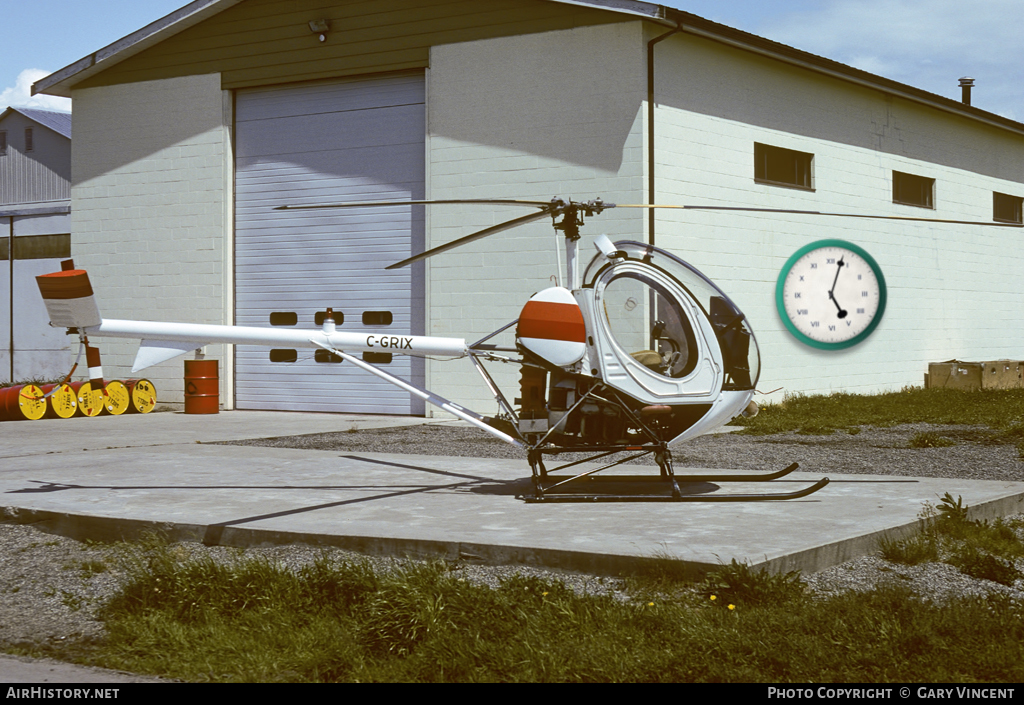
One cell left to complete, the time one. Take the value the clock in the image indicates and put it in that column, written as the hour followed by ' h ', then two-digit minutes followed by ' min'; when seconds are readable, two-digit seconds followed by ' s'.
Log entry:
5 h 03 min
